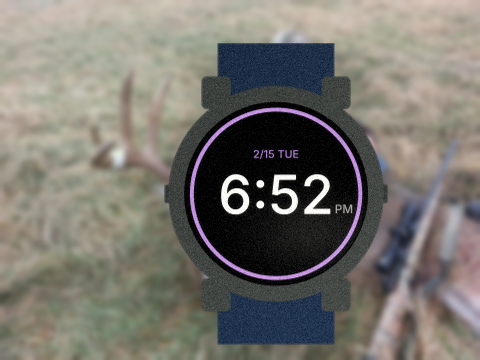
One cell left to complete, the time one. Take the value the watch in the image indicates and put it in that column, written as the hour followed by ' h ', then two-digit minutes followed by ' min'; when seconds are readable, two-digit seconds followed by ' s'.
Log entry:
6 h 52 min
